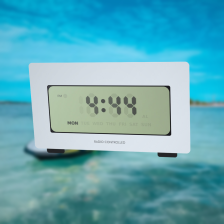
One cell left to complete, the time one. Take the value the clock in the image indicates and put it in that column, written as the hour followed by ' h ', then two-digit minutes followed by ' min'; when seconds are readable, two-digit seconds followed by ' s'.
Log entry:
4 h 44 min
